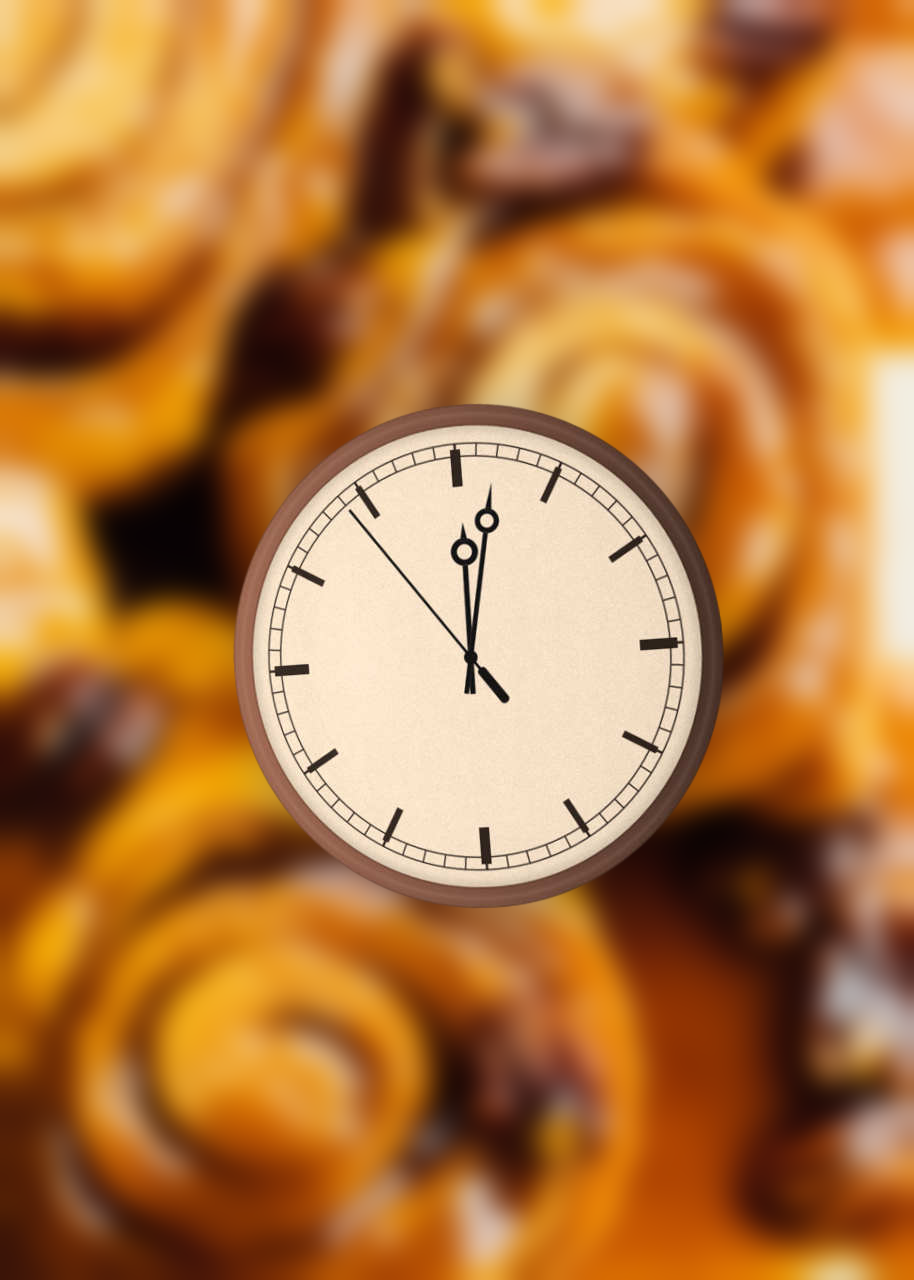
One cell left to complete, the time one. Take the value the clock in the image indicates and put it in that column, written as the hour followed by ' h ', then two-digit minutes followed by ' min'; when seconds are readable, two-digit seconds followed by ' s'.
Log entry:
12 h 01 min 54 s
